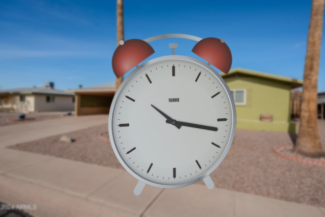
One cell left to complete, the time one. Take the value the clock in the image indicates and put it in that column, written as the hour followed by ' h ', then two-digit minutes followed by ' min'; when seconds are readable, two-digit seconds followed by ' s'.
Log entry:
10 h 17 min
